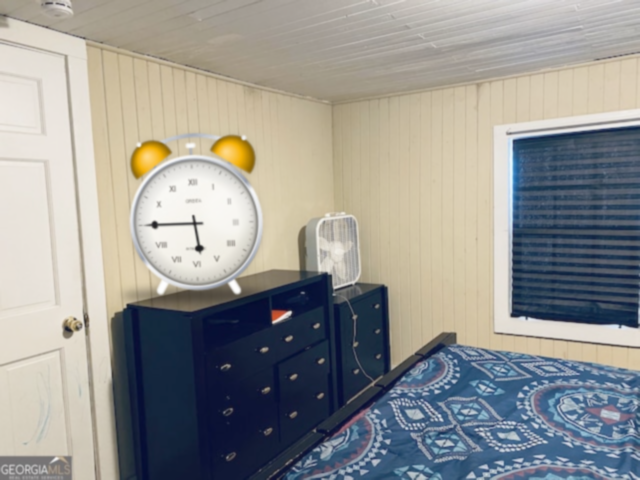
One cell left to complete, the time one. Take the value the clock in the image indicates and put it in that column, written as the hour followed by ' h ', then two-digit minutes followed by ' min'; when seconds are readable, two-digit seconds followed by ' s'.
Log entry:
5 h 45 min
